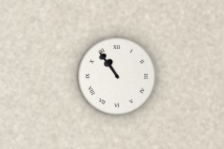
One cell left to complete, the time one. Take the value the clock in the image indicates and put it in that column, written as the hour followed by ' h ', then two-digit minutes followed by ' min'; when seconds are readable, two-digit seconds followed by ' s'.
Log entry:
10 h 54 min
